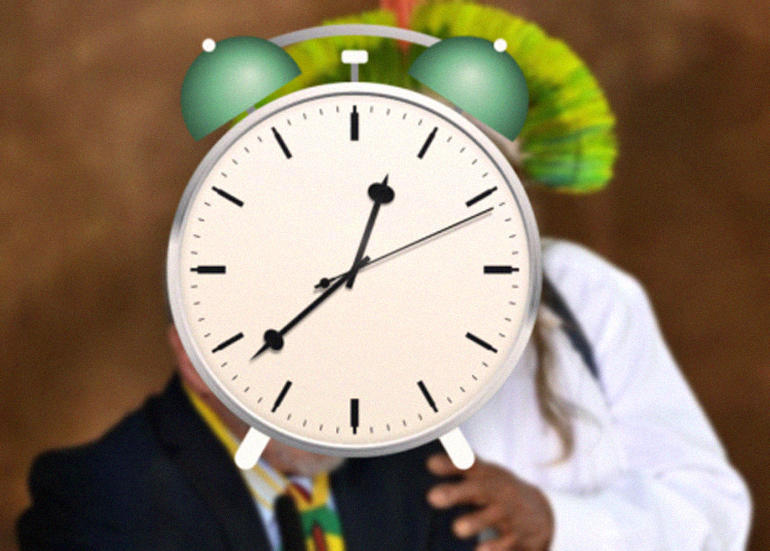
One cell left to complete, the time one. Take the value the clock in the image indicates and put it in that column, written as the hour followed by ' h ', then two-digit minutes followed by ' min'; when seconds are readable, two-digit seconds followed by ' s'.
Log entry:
12 h 38 min 11 s
